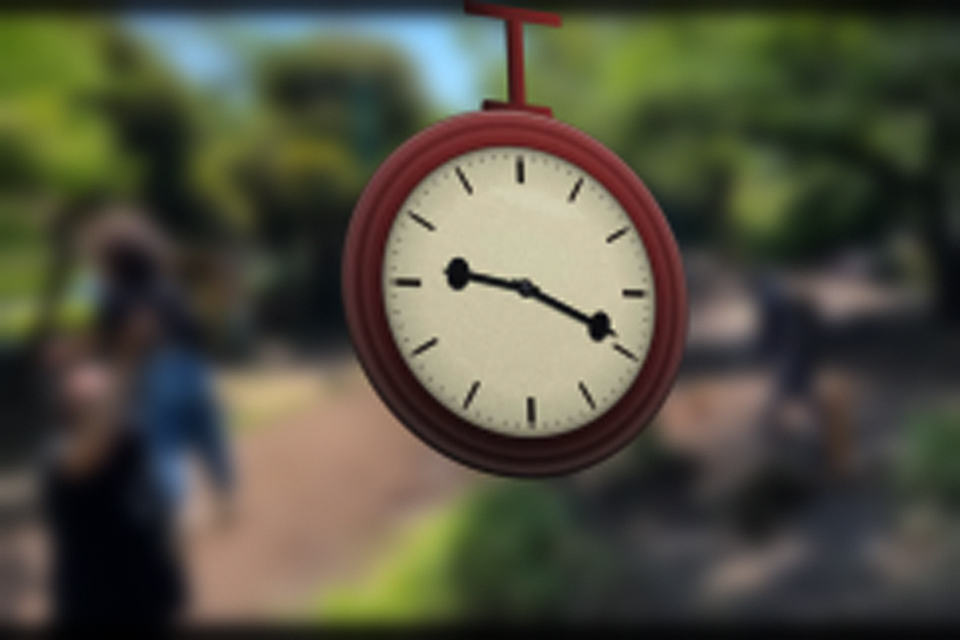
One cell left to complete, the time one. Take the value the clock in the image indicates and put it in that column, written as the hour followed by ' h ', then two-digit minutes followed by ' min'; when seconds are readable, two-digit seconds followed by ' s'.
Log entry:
9 h 19 min
